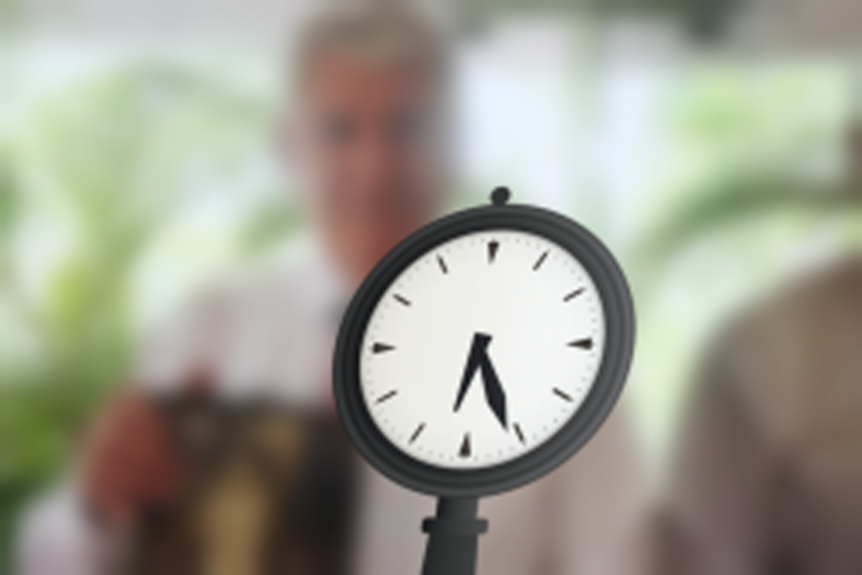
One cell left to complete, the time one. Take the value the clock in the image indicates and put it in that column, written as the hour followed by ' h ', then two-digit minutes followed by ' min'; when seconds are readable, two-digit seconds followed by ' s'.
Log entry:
6 h 26 min
